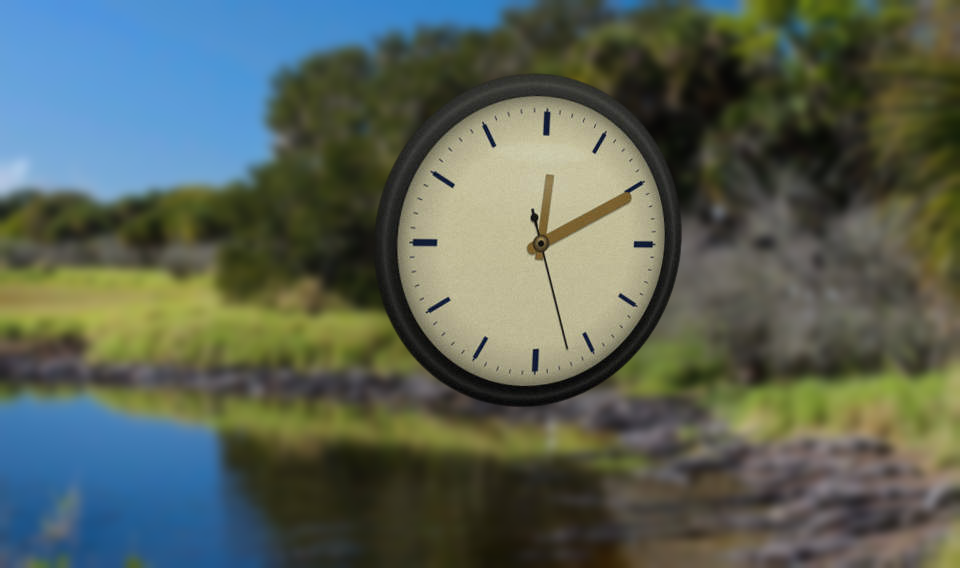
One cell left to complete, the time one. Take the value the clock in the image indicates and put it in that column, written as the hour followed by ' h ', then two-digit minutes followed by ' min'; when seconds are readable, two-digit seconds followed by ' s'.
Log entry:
12 h 10 min 27 s
